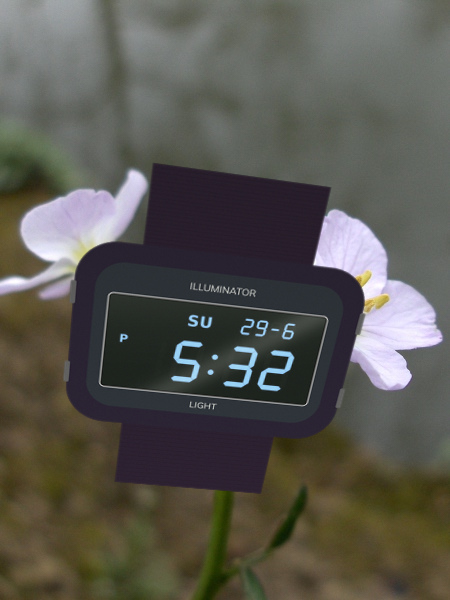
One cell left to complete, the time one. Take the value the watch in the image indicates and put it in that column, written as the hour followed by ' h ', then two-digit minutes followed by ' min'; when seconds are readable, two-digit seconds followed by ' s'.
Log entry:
5 h 32 min
